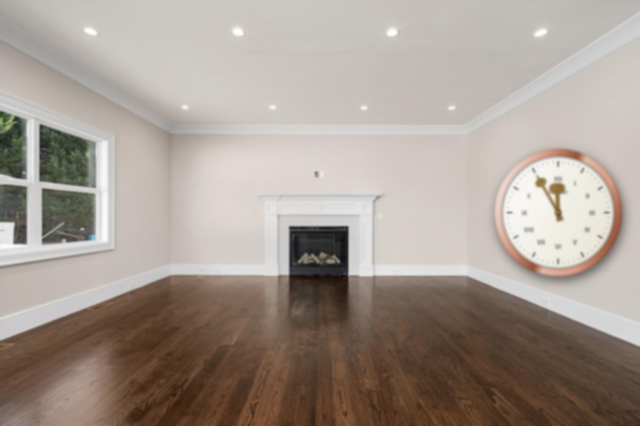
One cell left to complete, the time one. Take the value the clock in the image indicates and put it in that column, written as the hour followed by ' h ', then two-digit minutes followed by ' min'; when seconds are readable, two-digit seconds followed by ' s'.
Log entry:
11 h 55 min
